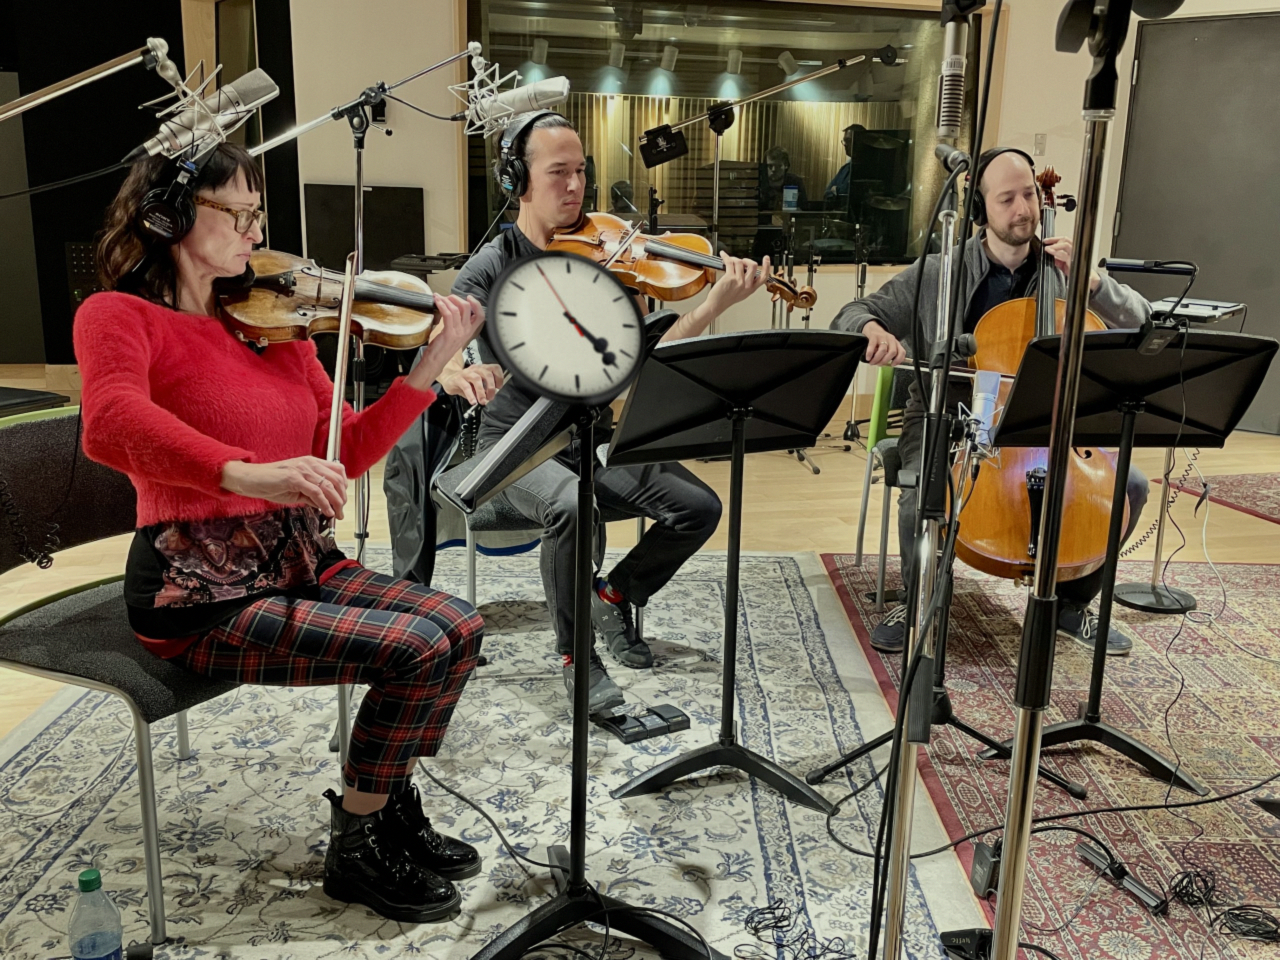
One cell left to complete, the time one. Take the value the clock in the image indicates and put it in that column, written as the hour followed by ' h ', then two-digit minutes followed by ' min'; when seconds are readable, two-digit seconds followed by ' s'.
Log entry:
4 h 22 min 55 s
